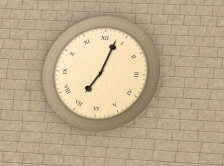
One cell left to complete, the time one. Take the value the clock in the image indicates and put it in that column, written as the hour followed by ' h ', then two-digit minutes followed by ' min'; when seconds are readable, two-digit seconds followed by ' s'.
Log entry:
7 h 03 min
